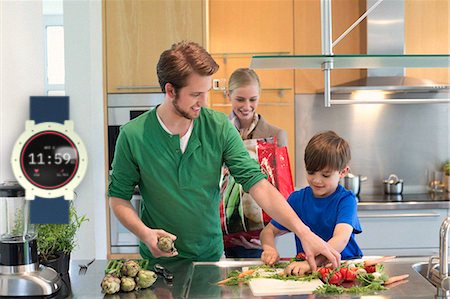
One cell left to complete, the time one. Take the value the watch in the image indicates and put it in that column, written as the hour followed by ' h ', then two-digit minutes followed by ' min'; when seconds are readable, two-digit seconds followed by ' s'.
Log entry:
11 h 59 min
